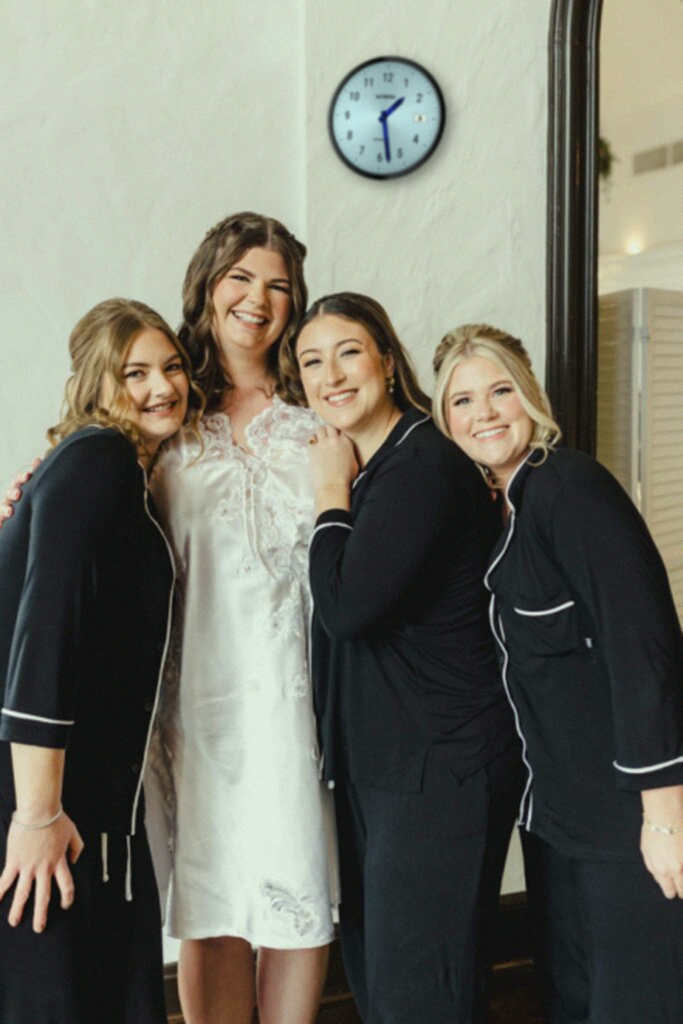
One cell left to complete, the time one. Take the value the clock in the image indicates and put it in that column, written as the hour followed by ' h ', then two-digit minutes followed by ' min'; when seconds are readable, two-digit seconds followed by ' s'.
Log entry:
1 h 28 min
